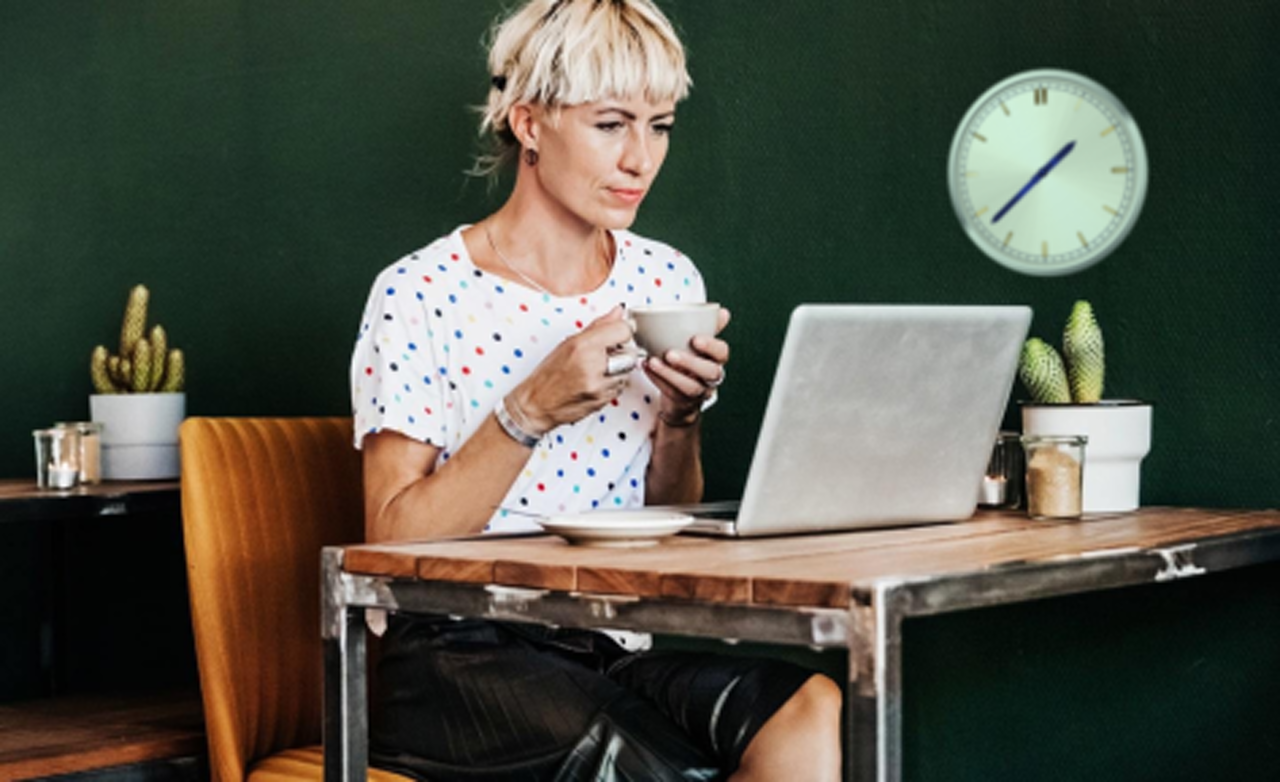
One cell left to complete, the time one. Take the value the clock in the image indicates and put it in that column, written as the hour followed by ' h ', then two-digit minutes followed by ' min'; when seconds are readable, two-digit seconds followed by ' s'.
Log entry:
1 h 38 min
